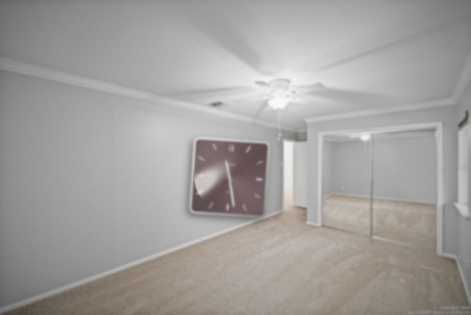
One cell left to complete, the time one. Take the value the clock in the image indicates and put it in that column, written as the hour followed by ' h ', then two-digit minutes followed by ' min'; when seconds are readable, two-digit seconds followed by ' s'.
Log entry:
11 h 28 min
